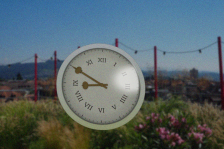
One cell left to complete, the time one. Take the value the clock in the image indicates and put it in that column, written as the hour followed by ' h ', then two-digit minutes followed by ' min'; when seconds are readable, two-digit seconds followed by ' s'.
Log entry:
8 h 50 min
